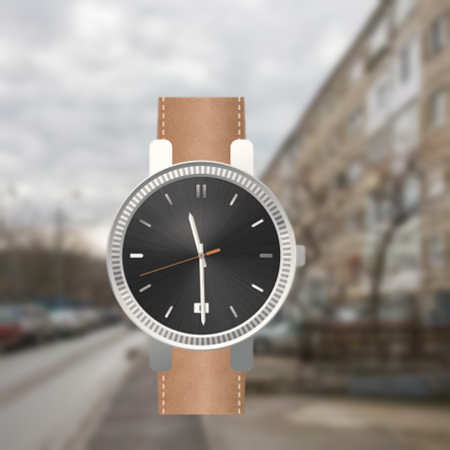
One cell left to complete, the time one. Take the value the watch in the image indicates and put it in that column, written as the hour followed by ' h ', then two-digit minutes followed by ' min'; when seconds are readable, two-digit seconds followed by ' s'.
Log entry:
11 h 29 min 42 s
